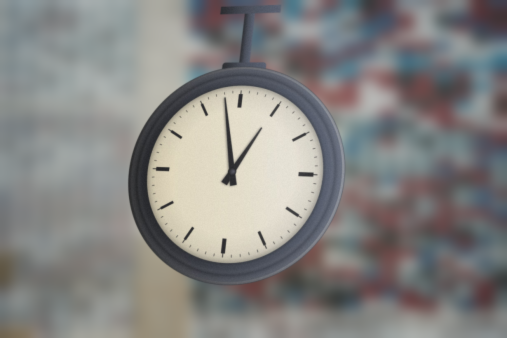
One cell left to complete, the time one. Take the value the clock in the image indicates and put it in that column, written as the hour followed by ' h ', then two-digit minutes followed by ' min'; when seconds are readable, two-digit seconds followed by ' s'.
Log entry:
12 h 58 min
